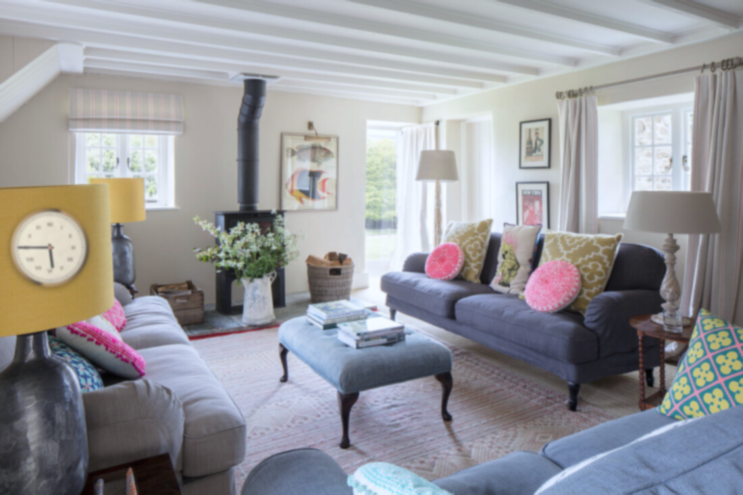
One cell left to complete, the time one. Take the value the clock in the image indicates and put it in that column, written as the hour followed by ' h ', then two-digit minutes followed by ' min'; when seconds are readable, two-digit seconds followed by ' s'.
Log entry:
5 h 45 min
